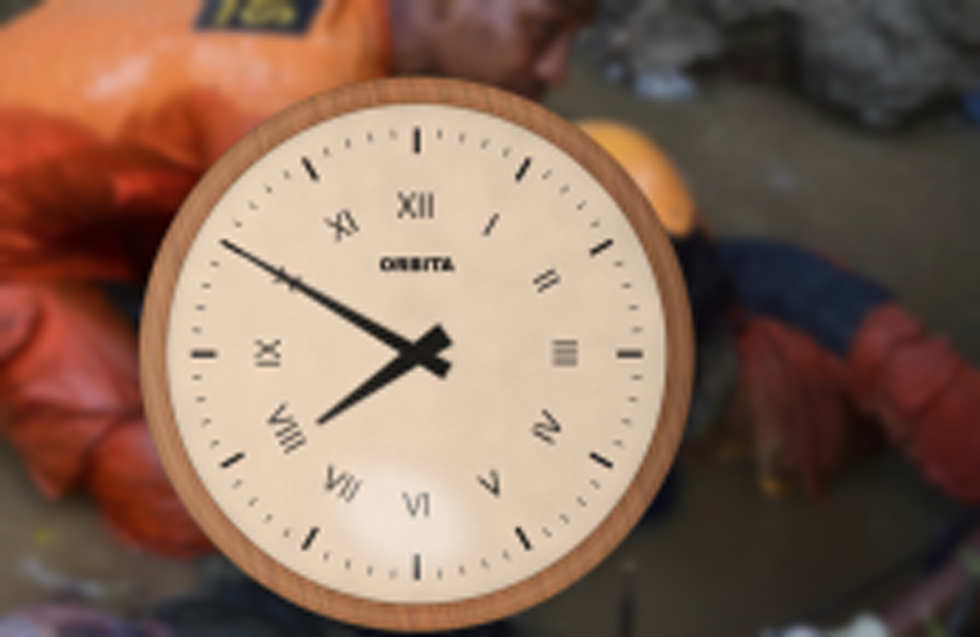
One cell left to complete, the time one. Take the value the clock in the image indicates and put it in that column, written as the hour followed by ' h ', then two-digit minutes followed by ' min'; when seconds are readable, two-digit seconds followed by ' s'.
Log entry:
7 h 50 min
